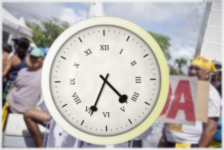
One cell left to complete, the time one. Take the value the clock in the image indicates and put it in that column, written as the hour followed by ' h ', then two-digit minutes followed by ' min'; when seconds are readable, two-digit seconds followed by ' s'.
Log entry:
4 h 34 min
